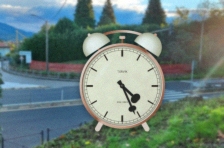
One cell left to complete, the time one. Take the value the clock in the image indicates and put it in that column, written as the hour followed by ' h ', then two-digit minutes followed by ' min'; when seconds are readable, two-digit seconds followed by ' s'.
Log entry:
4 h 26 min
